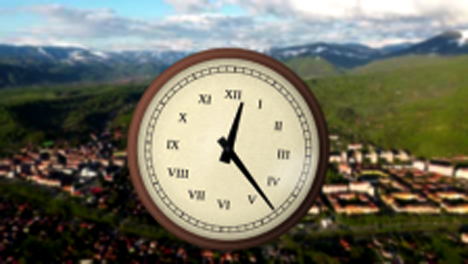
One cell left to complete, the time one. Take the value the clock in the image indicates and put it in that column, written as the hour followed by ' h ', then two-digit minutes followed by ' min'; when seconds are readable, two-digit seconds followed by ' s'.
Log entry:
12 h 23 min
